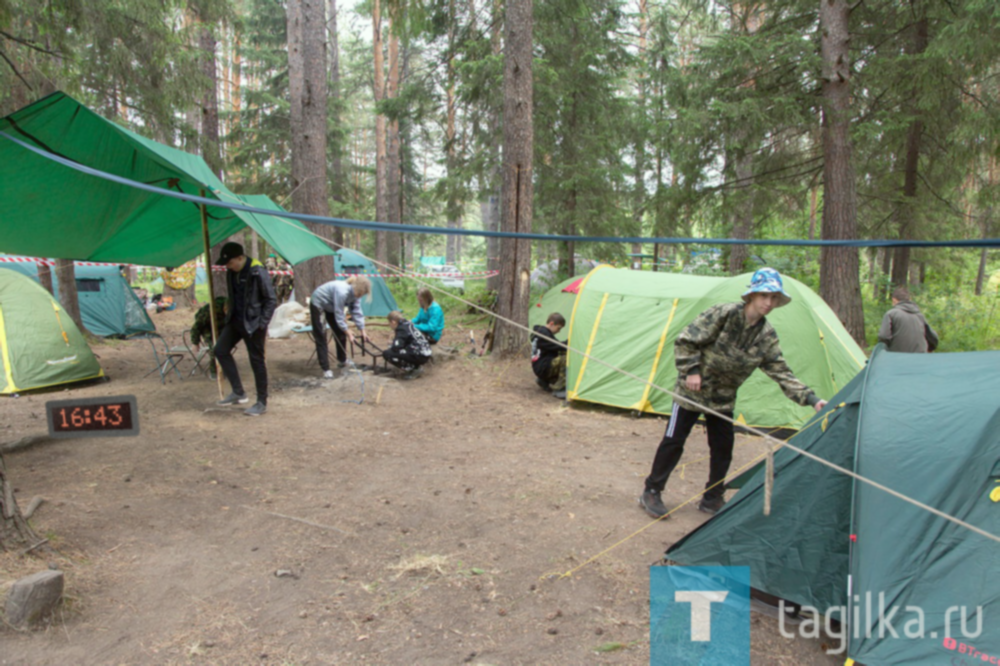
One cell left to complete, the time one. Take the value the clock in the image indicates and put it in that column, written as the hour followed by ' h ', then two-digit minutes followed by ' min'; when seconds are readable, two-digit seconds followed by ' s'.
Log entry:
16 h 43 min
